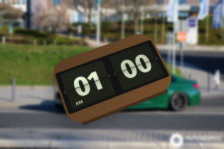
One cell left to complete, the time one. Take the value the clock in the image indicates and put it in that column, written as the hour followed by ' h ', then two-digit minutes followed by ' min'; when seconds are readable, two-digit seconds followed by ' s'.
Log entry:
1 h 00 min
